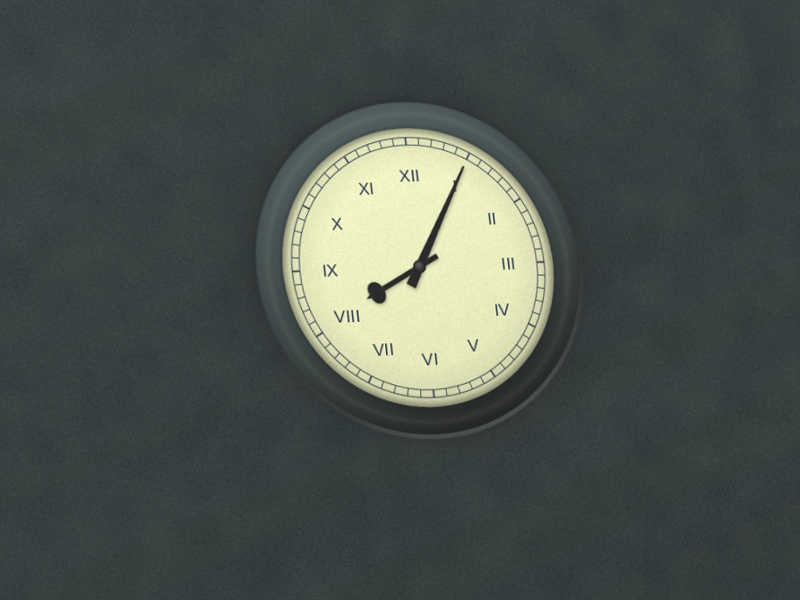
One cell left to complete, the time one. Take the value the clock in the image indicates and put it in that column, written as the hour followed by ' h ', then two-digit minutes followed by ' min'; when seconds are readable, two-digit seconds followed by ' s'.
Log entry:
8 h 05 min
